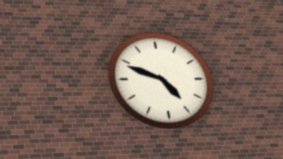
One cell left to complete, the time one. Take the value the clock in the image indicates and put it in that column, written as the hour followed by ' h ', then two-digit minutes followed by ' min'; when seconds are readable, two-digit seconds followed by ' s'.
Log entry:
4 h 49 min
